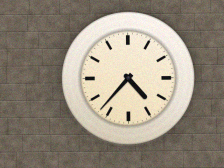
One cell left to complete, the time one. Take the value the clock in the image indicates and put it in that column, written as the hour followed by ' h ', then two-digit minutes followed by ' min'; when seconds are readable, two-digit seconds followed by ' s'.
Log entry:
4 h 37 min
